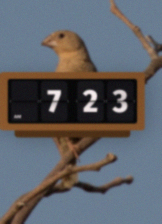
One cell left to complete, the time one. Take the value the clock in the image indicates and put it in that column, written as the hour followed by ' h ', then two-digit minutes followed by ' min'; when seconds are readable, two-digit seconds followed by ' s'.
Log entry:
7 h 23 min
